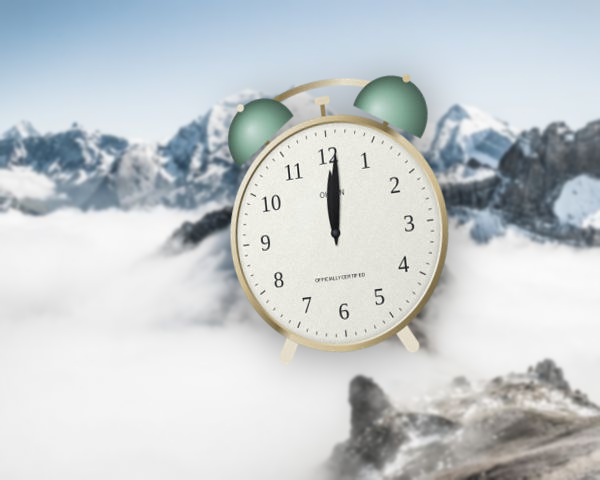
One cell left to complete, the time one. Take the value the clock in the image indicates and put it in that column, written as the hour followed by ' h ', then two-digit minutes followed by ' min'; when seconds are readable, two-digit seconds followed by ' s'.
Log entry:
12 h 01 min
